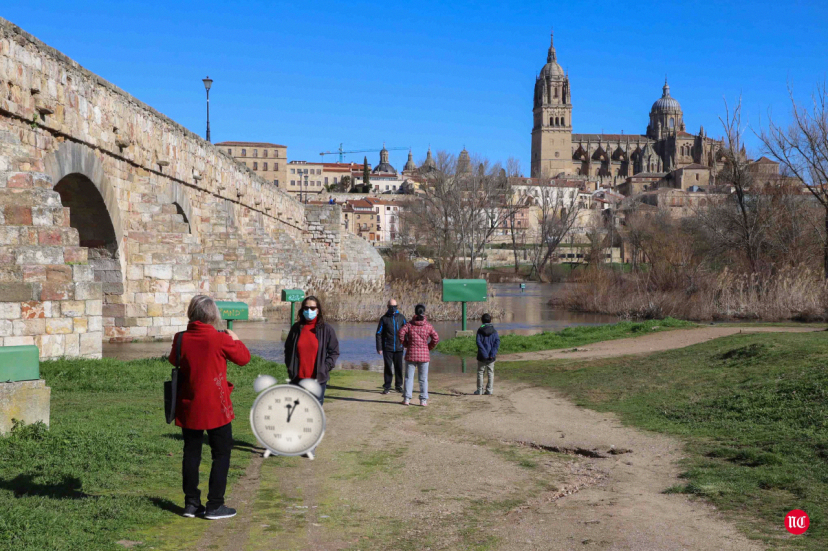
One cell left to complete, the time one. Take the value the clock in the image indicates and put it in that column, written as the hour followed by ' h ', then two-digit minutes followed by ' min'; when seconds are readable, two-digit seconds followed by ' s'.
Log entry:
12 h 04 min
